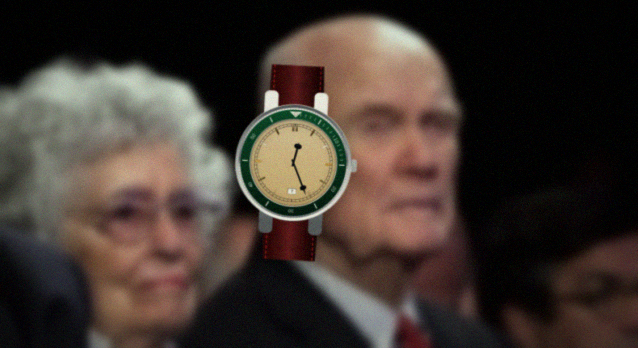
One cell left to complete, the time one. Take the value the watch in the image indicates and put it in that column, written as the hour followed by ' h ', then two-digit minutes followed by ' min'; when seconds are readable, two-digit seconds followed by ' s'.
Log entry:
12 h 26 min
